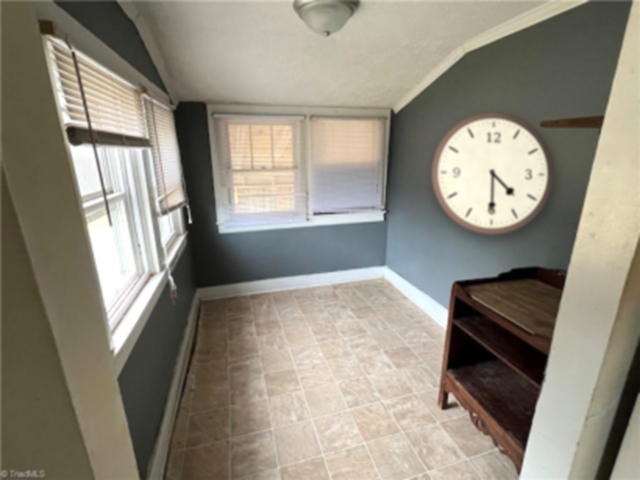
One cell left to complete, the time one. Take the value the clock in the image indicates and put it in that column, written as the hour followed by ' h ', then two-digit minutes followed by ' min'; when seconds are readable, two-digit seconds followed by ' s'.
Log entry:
4 h 30 min
